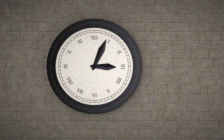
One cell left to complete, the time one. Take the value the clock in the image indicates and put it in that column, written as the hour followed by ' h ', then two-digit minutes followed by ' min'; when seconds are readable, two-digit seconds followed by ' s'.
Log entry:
3 h 04 min
